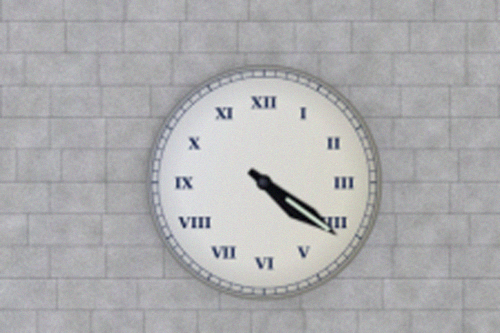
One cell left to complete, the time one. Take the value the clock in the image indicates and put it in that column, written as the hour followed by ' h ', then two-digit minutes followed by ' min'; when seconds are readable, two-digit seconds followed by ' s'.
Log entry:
4 h 21 min
